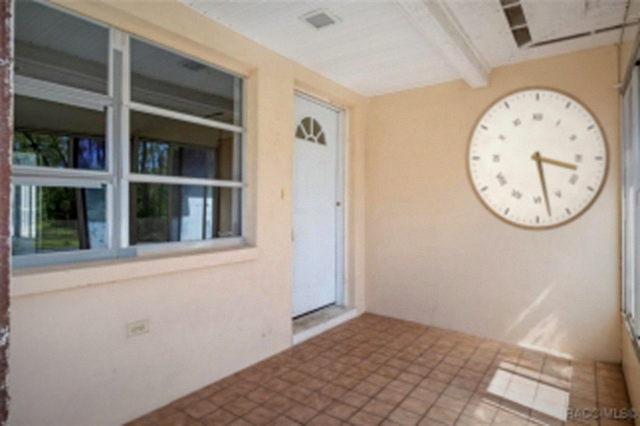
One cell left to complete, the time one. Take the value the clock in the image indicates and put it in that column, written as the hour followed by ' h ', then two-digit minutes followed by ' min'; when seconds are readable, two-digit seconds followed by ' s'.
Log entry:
3 h 28 min
